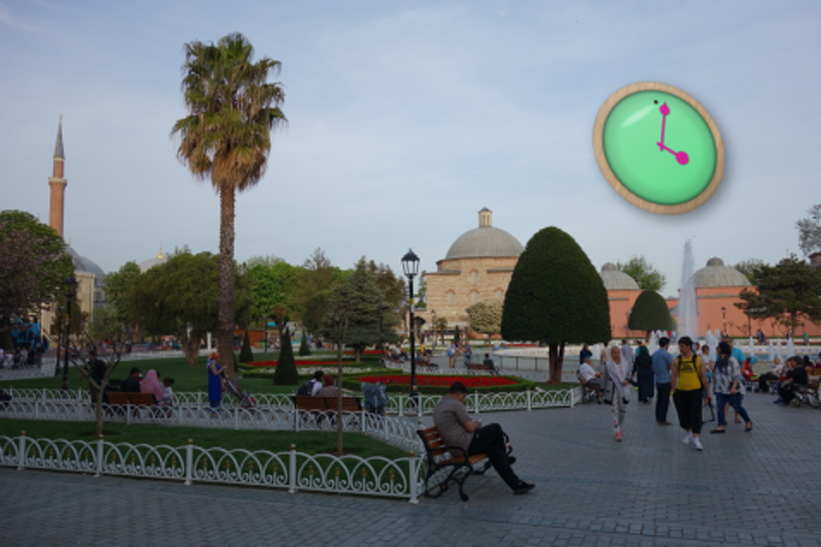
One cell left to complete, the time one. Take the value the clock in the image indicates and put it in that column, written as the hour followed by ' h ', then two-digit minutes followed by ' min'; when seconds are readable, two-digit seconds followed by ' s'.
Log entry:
4 h 02 min
